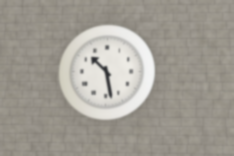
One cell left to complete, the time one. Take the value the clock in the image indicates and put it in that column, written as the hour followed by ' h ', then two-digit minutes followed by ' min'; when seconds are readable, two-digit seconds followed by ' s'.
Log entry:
10 h 28 min
